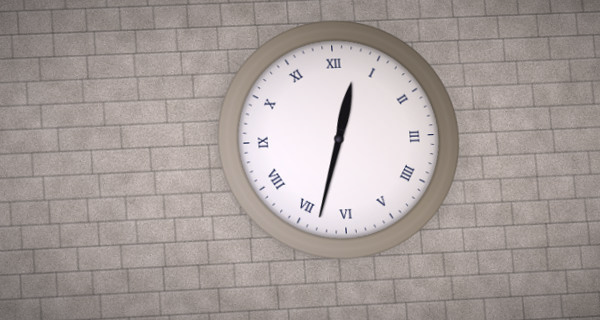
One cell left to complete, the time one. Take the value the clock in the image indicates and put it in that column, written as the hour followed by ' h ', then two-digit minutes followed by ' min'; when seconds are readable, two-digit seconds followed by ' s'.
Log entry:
12 h 33 min
